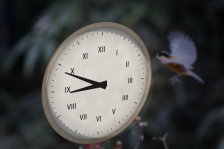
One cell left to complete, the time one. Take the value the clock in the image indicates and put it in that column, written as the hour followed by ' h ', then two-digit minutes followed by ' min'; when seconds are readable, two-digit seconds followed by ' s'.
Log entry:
8 h 49 min
